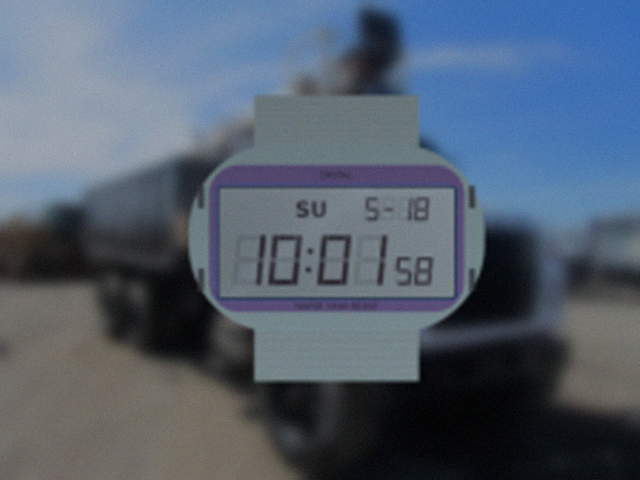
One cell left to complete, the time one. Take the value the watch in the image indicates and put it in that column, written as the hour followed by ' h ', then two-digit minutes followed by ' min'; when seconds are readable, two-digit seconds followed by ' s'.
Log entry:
10 h 01 min 58 s
